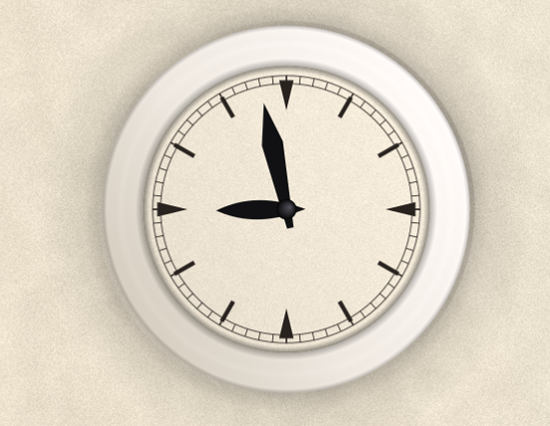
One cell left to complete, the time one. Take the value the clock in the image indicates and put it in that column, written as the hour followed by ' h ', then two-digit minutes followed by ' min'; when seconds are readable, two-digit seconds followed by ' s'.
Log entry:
8 h 58 min
